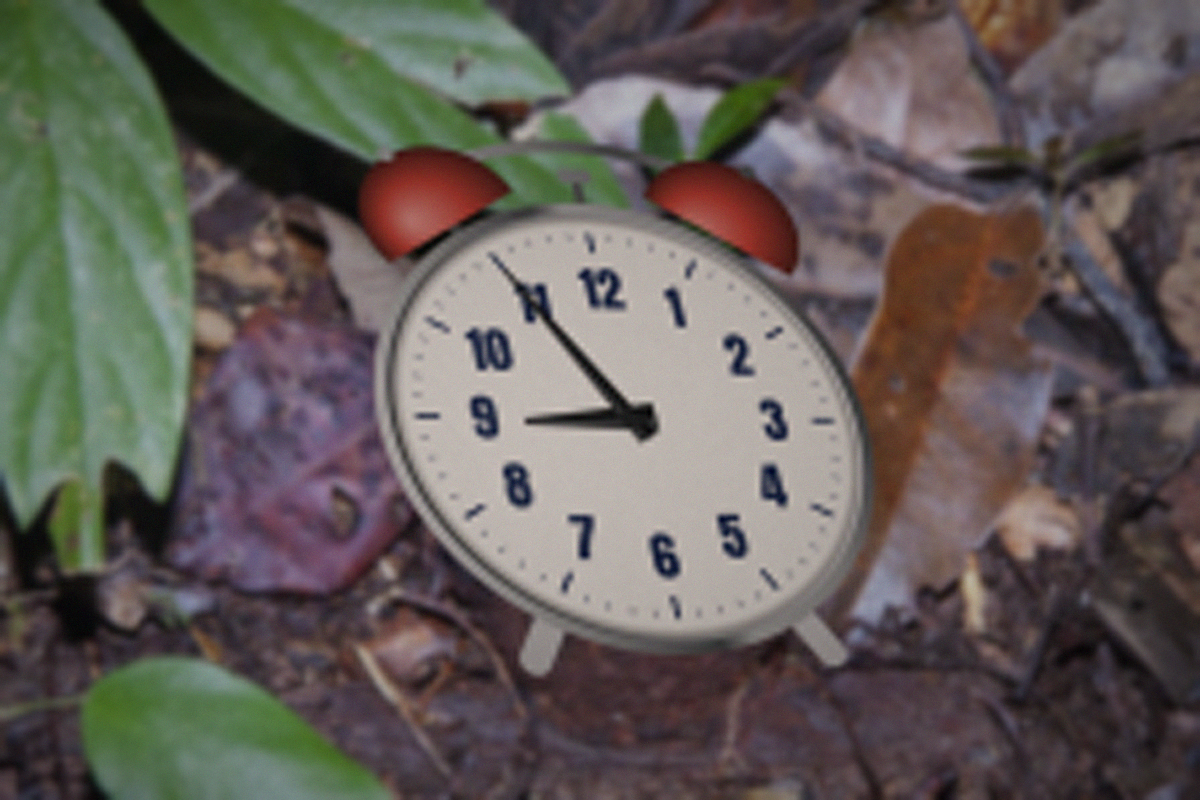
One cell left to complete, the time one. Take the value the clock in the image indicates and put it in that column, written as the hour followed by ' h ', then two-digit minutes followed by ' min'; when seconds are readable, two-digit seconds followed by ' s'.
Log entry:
8 h 55 min
